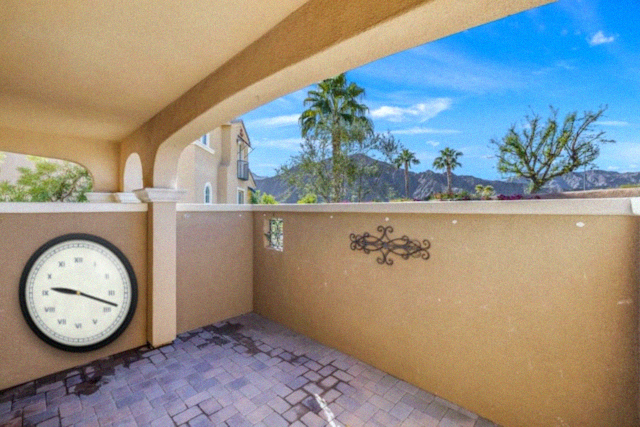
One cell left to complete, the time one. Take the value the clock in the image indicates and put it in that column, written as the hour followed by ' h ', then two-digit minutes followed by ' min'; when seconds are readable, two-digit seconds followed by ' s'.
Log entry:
9 h 18 min
